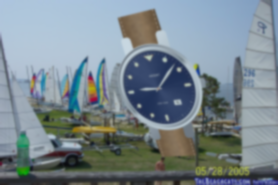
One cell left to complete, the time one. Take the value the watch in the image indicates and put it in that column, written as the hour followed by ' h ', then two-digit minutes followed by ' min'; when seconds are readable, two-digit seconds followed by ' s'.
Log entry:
9 h 08 min
